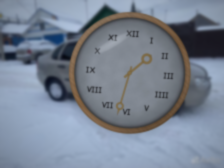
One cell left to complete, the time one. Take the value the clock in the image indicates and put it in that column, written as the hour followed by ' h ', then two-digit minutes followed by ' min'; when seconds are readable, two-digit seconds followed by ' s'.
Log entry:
1 h 32 min
